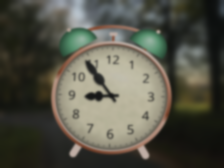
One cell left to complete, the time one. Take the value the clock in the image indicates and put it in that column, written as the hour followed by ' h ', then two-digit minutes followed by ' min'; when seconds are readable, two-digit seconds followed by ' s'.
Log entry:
8 h 54 min
